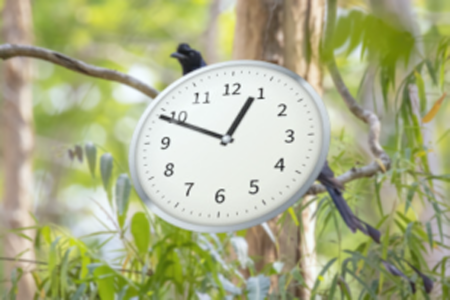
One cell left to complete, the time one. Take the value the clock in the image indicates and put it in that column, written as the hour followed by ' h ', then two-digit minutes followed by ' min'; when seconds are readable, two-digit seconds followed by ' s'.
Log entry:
12 h 49 min
